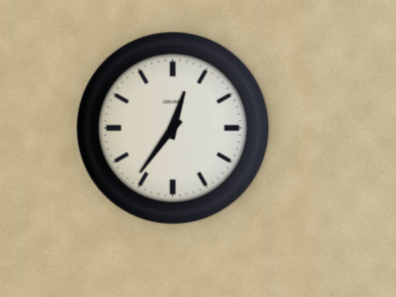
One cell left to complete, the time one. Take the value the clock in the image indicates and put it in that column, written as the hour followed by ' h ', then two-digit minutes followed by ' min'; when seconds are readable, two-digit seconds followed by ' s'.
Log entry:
12 h 36 min
